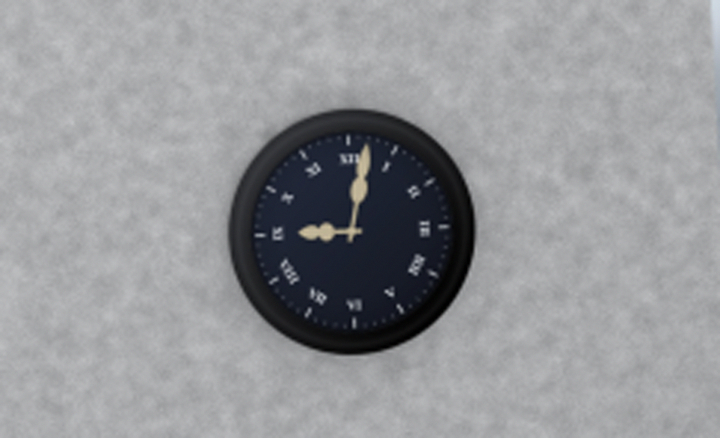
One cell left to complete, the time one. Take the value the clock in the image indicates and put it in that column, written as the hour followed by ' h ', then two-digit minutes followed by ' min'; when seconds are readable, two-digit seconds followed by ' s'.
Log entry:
9 h 02 min
